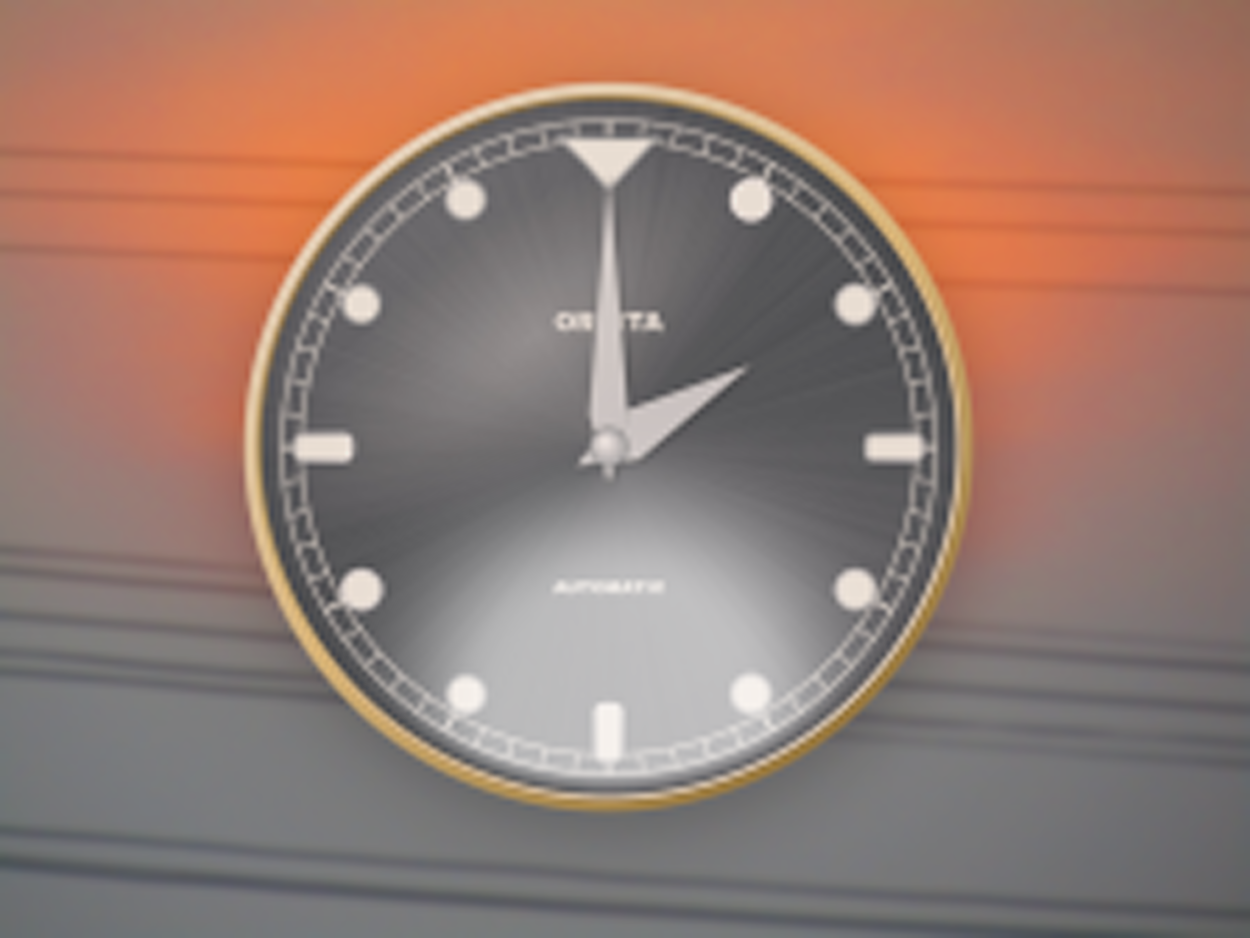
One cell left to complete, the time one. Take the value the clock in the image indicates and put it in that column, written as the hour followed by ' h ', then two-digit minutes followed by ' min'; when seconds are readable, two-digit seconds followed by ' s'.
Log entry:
2 h 00 min
